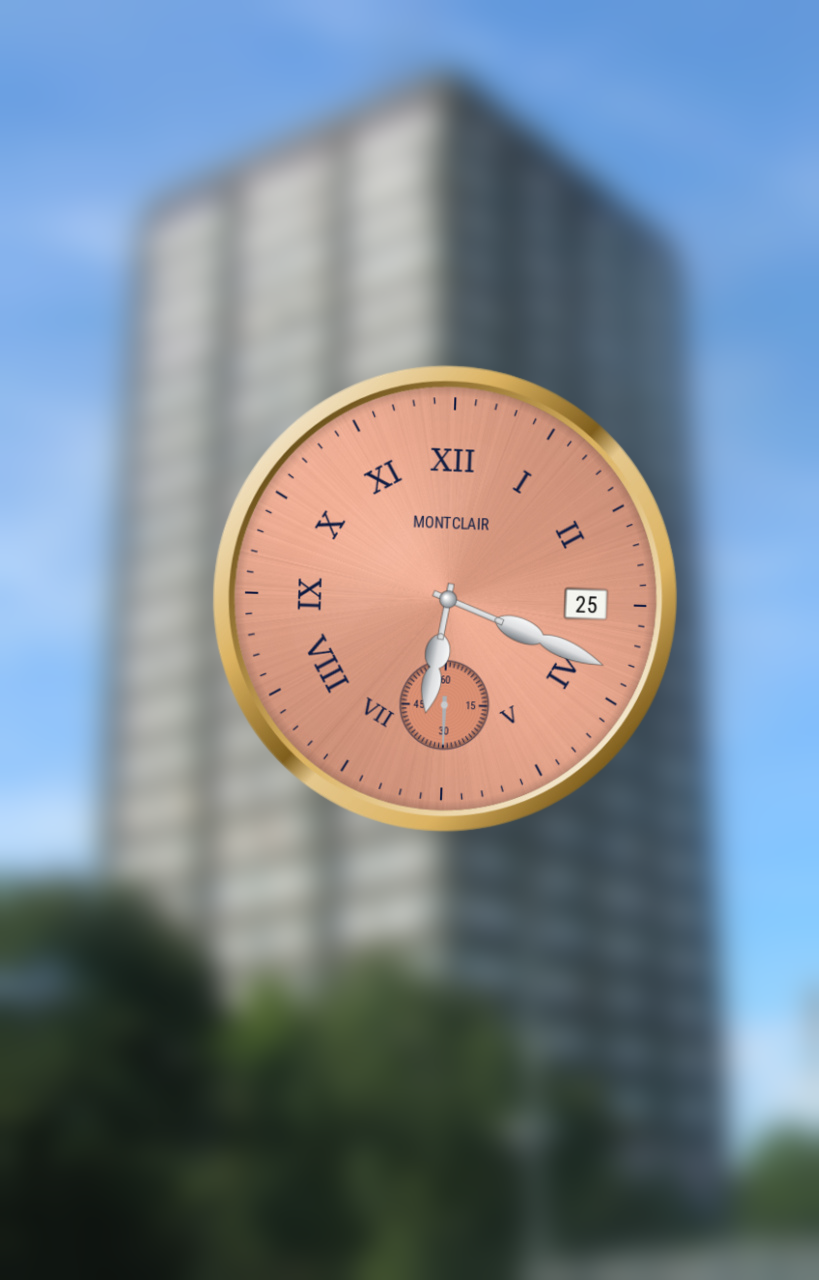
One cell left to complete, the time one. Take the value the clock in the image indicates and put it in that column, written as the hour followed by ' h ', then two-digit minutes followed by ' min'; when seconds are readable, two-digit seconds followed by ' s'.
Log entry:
6 h 18 min 30 s
